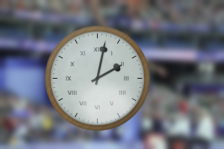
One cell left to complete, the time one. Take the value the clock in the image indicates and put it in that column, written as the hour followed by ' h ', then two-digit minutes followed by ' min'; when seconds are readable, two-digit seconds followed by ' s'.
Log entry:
2 h 02 min
